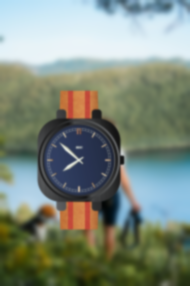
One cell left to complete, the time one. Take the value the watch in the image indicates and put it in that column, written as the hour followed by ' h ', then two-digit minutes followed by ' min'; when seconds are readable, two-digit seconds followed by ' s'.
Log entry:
7 h 52 min
